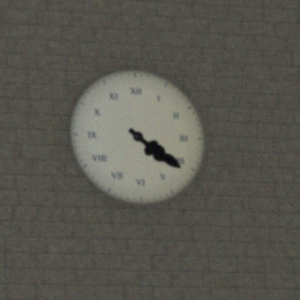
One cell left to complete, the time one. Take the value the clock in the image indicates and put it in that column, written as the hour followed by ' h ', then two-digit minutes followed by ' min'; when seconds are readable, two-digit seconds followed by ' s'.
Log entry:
4 h 21 min
